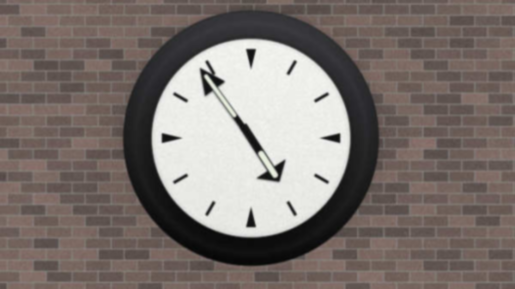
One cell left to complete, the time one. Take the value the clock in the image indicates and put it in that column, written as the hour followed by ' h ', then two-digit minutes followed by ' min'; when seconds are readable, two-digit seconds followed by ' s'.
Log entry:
4 h 54 min
